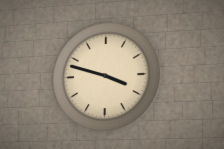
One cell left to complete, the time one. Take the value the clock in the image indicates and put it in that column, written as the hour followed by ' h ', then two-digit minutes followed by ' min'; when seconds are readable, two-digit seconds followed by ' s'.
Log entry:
3 h 48 min
